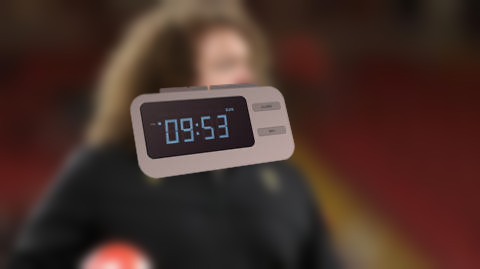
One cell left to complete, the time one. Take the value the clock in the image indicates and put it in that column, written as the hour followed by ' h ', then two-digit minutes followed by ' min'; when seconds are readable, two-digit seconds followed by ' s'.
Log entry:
9 h 53 min
